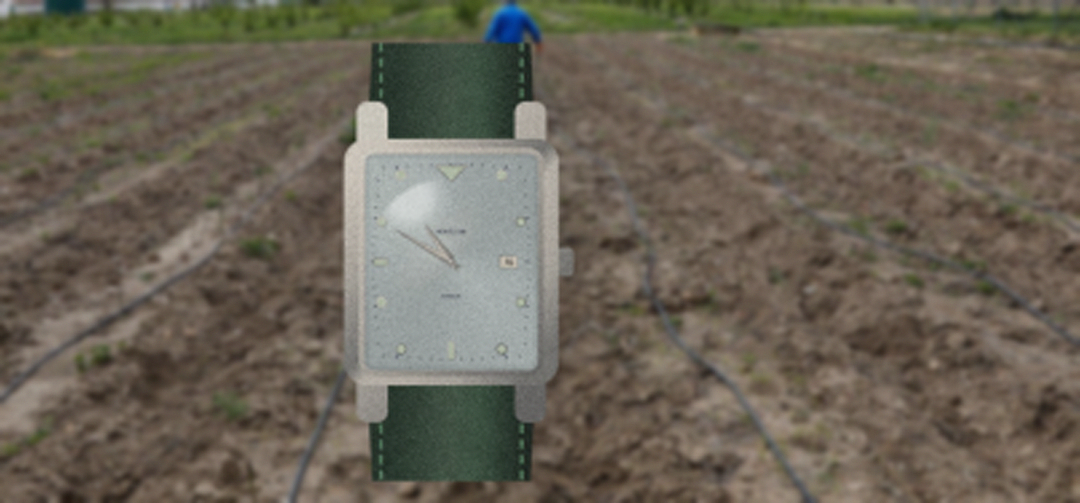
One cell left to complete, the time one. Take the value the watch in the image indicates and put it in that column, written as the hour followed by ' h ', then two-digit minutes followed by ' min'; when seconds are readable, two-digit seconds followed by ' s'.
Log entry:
10 h 50 min
